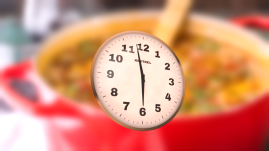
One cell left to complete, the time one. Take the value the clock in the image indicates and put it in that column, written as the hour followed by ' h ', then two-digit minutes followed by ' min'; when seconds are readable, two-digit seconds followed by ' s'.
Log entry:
5 h 58 min
